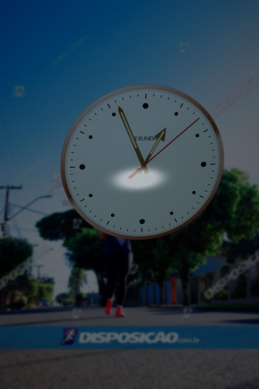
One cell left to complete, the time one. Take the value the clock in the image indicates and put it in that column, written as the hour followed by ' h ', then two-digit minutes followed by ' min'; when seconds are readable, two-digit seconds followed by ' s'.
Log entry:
12 h 56 min 08 s
